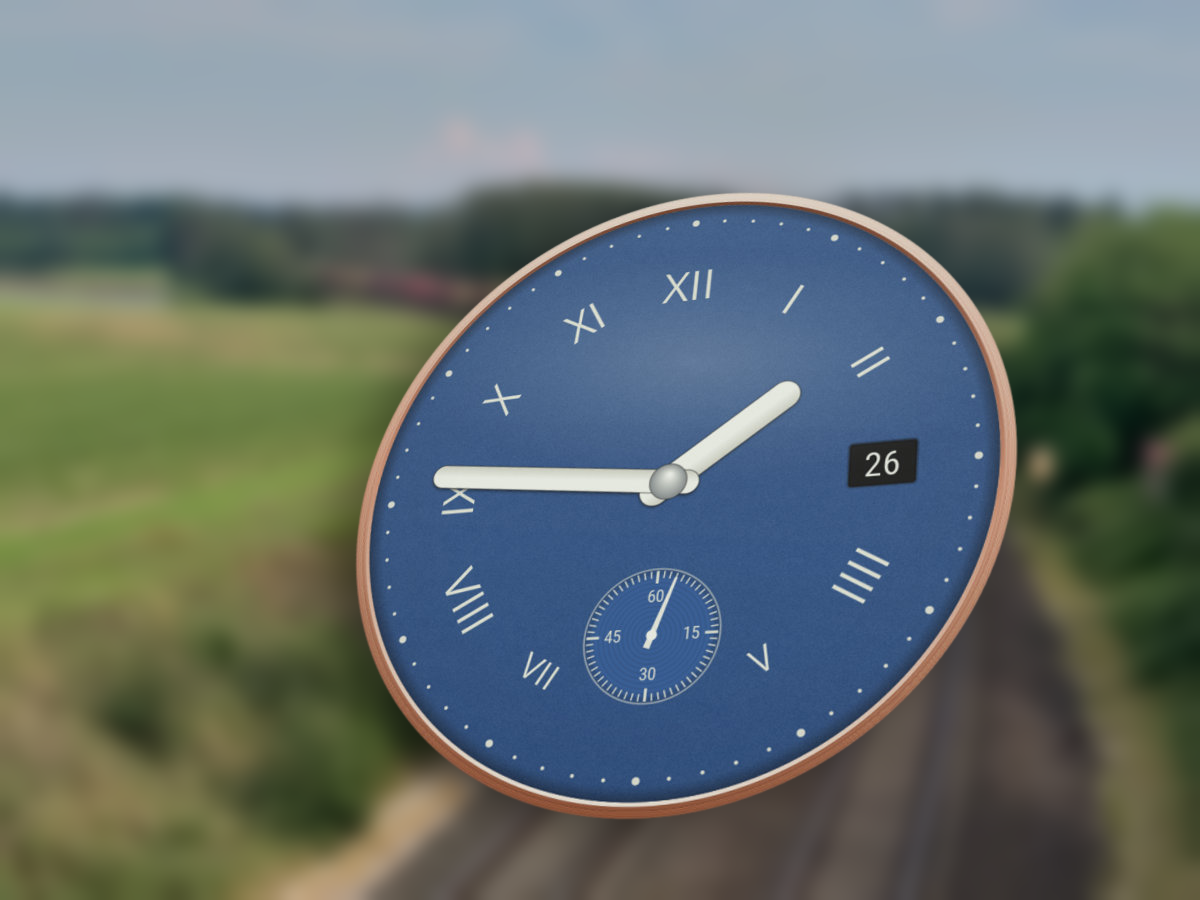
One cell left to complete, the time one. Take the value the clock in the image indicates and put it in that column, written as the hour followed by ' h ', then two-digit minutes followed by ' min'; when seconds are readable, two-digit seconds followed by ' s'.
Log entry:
1 h 46 min 03 s
